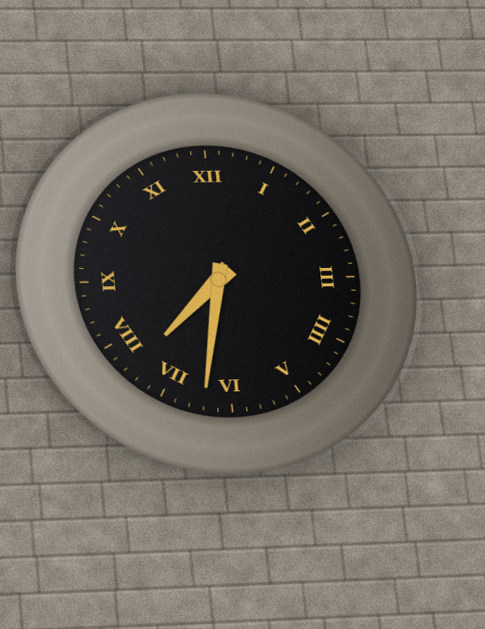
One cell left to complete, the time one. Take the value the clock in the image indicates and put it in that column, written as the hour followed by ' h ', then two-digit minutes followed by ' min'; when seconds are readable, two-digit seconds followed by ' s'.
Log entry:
7 h 32 min
